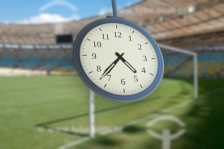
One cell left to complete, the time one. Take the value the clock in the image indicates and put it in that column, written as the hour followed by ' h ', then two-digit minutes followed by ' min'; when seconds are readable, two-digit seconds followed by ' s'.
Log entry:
4 h 37 min
